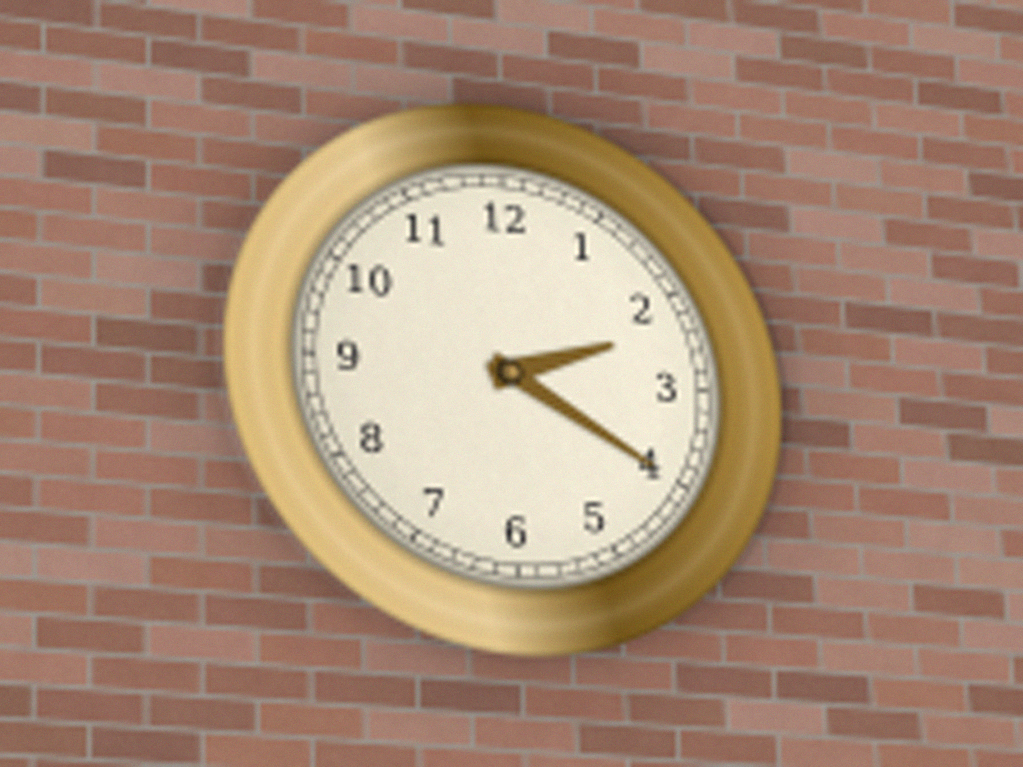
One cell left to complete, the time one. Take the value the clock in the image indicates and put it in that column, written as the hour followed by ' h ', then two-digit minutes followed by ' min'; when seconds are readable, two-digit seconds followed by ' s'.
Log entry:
2 h 20 min
